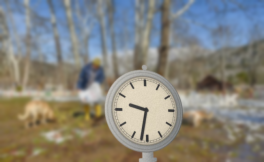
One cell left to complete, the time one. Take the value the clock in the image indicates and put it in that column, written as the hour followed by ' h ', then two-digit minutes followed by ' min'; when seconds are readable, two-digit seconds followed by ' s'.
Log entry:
9 h 32 min
